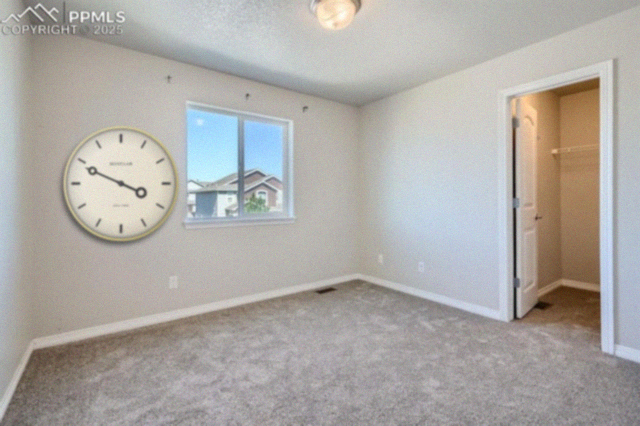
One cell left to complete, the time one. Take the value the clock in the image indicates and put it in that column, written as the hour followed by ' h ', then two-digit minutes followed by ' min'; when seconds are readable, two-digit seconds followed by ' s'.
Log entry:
3 h 49 min
